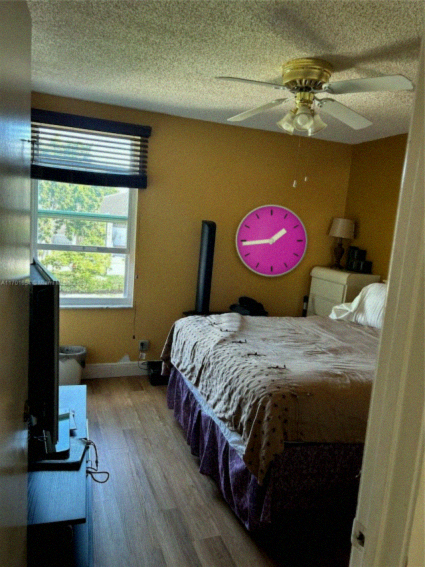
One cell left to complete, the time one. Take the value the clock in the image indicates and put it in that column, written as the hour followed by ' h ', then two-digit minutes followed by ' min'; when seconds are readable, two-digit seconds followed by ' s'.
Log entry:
1 h 44 min
